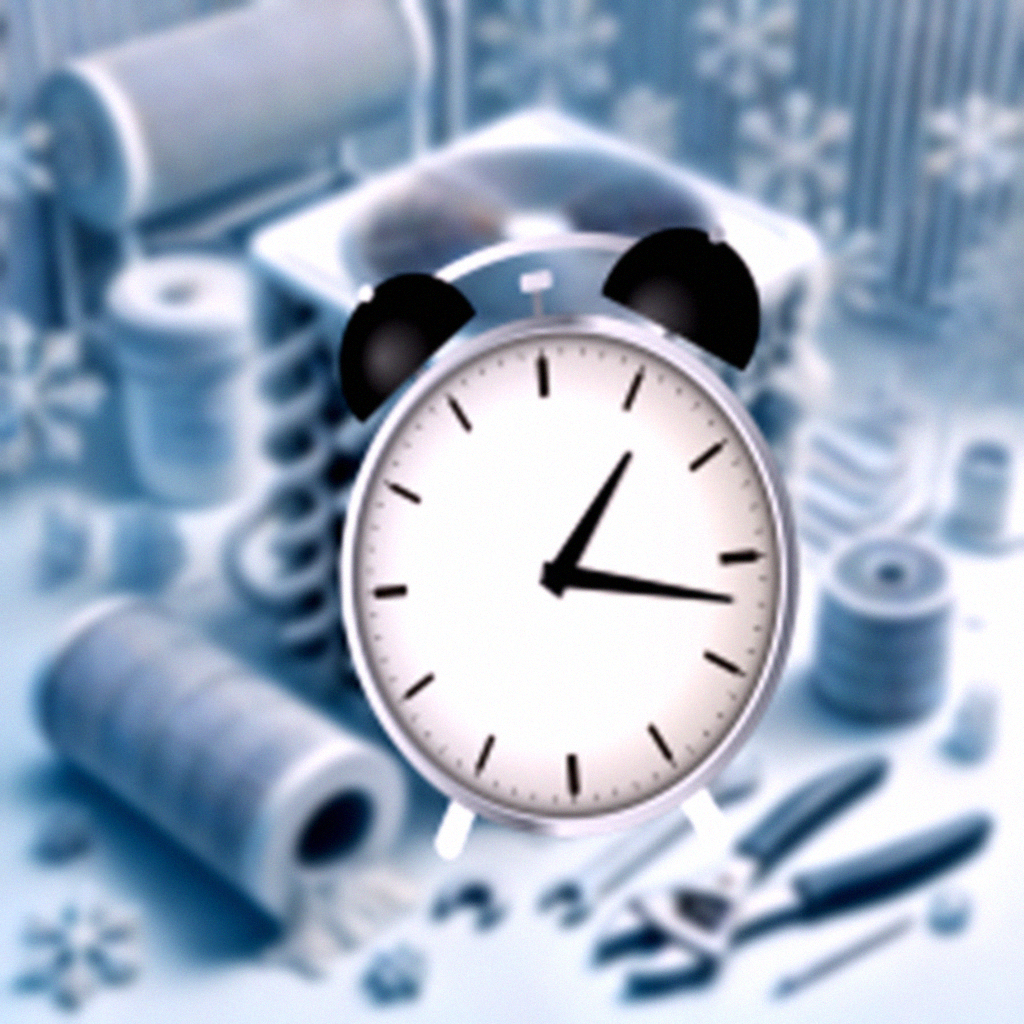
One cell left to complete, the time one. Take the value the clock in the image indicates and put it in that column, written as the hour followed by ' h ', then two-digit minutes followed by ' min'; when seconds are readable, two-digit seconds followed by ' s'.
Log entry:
1 h 17 min
